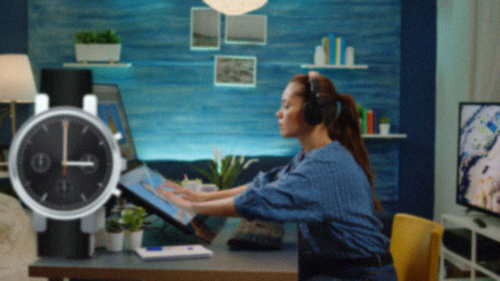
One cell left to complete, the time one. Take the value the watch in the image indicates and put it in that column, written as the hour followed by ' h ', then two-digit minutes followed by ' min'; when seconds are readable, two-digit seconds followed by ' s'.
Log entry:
3 h 00 min
